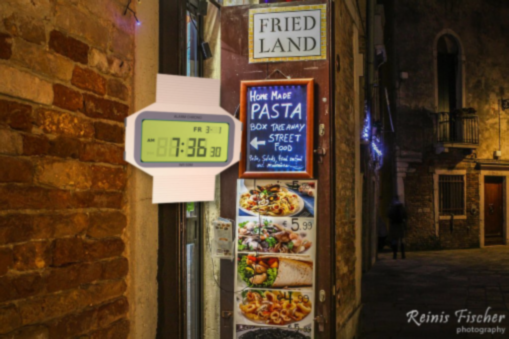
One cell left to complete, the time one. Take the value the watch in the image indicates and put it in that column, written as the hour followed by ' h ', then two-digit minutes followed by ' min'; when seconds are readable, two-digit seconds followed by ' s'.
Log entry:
7 h 36 min 30 s
